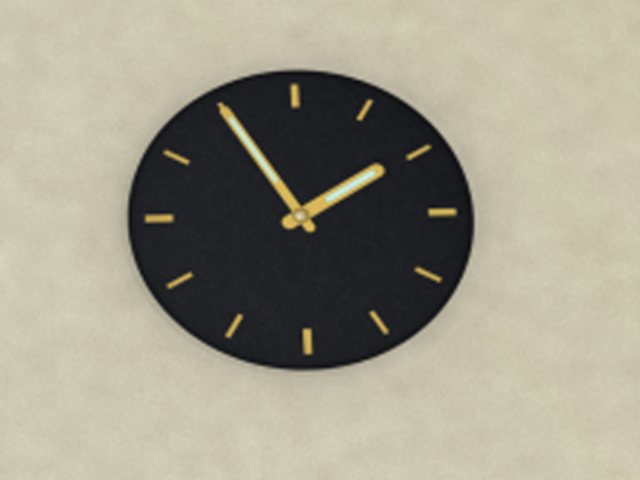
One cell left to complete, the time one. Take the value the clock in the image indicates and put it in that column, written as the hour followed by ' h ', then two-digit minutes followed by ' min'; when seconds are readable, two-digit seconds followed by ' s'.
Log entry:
1 h 55 min
